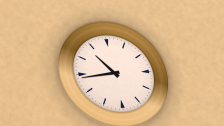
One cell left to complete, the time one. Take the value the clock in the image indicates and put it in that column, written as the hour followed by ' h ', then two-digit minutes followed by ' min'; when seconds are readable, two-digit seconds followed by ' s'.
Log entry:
10 h 44 min
